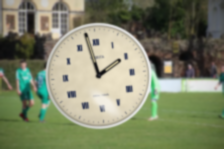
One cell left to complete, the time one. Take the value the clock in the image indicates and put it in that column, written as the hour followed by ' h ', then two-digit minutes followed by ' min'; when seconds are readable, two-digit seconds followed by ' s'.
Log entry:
1 h 58 min
